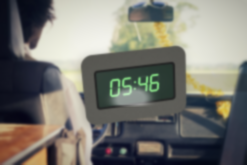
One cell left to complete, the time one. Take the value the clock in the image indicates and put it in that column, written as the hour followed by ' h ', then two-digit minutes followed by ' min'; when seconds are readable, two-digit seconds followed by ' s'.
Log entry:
5 h 46 min
